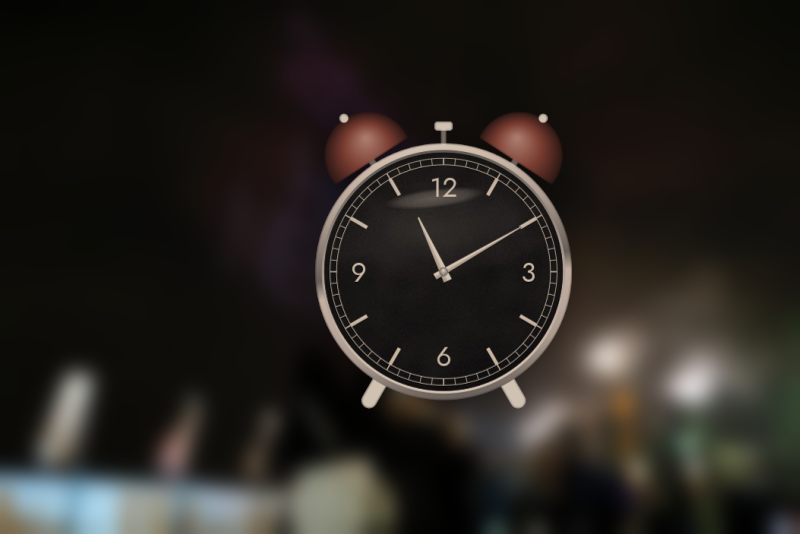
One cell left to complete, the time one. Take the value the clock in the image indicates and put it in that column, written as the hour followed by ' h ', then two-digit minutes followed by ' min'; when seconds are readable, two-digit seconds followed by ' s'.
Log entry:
11 h 10 min
